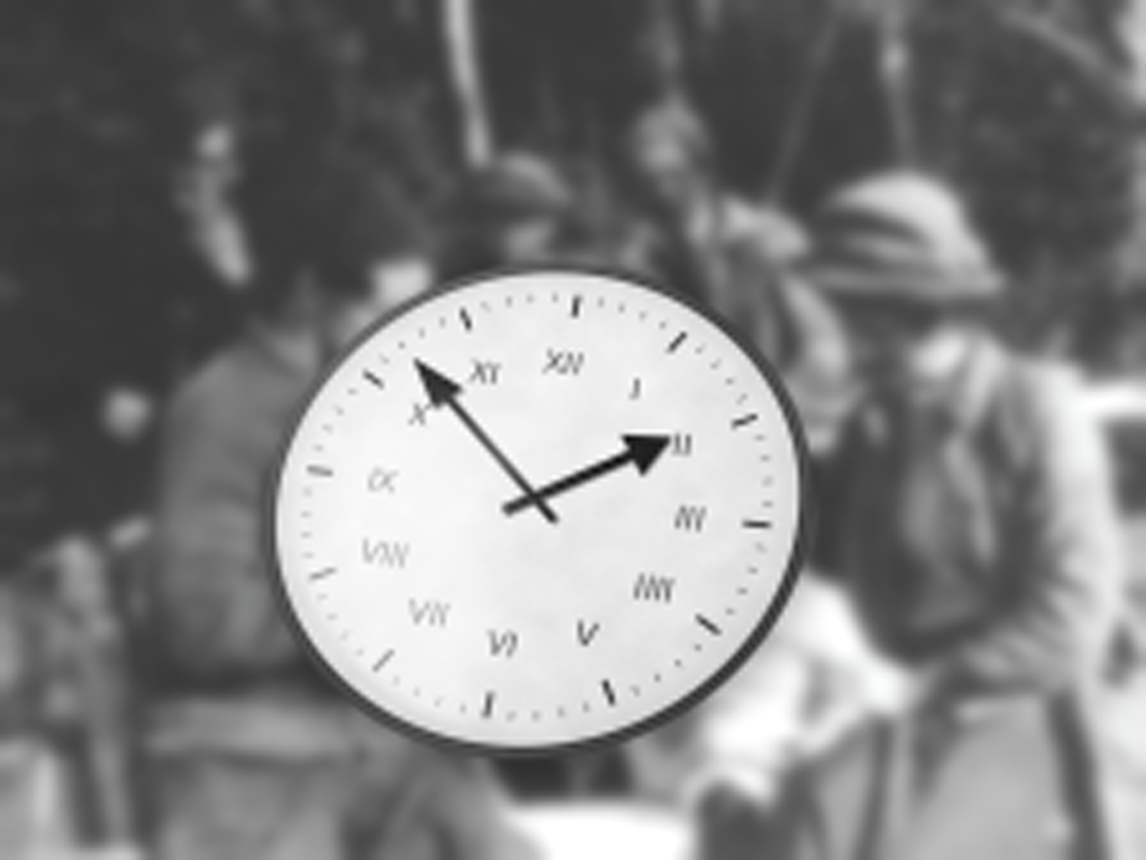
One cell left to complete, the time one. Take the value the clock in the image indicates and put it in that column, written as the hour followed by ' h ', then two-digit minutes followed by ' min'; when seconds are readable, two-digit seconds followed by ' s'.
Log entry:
1 h 52 min
